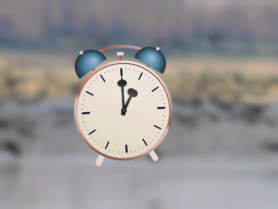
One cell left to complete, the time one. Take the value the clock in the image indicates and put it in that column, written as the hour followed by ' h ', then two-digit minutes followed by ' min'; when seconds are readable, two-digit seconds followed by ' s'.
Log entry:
1 h 00 min
